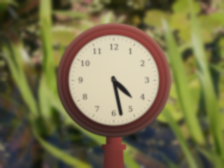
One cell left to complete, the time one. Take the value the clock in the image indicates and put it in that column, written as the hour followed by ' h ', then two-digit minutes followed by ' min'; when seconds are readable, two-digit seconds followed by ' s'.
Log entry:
4 h 28 min
